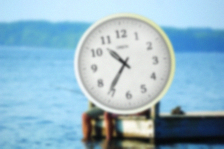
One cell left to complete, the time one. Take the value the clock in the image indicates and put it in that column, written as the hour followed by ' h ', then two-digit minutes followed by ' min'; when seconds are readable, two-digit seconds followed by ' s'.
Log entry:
10 h 36 min
